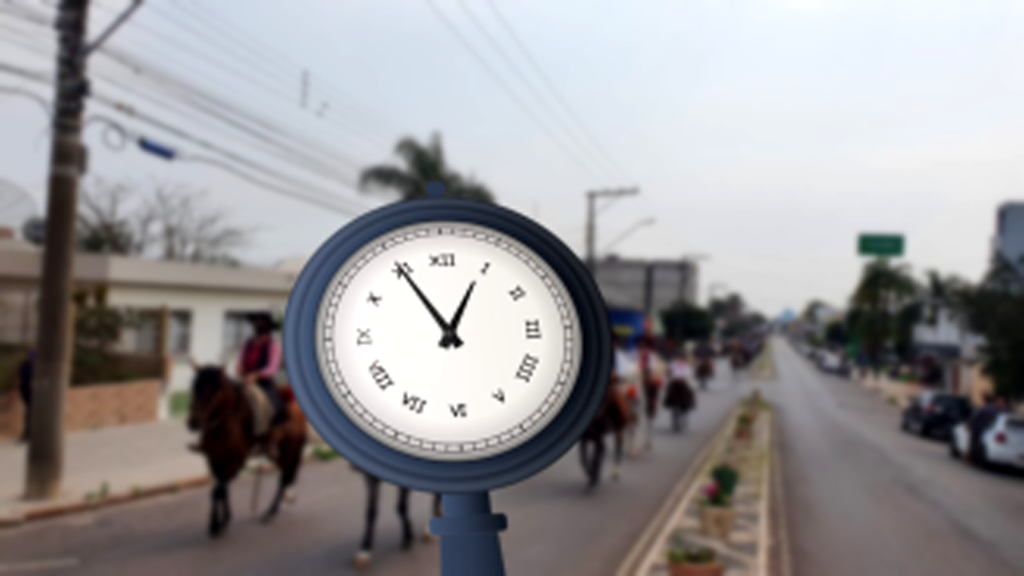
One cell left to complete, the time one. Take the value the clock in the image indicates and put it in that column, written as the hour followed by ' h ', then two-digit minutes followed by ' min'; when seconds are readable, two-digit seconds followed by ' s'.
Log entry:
12 h 55 min
